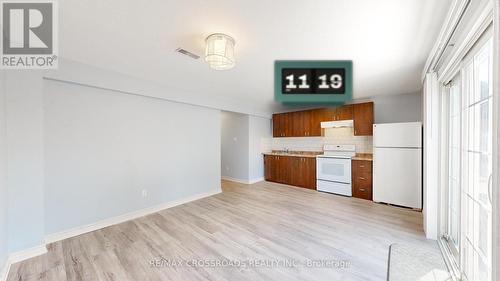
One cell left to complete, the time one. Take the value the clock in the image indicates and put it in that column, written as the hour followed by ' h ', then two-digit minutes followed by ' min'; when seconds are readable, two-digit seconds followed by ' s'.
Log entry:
11 h 19 min
